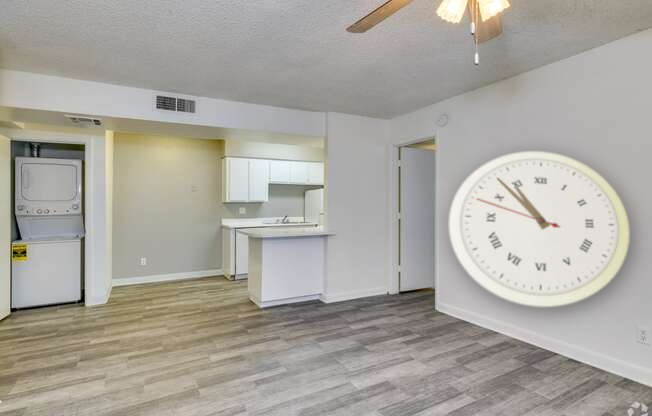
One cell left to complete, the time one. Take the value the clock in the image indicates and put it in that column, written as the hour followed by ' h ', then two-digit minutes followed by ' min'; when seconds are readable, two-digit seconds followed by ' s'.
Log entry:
10 h 52 min 48 s
